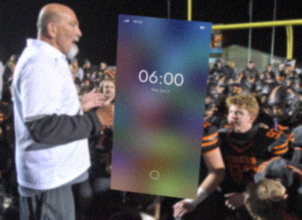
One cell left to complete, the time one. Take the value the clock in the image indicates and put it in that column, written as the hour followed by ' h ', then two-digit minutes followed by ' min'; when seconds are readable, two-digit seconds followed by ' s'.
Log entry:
6 h 00 min
